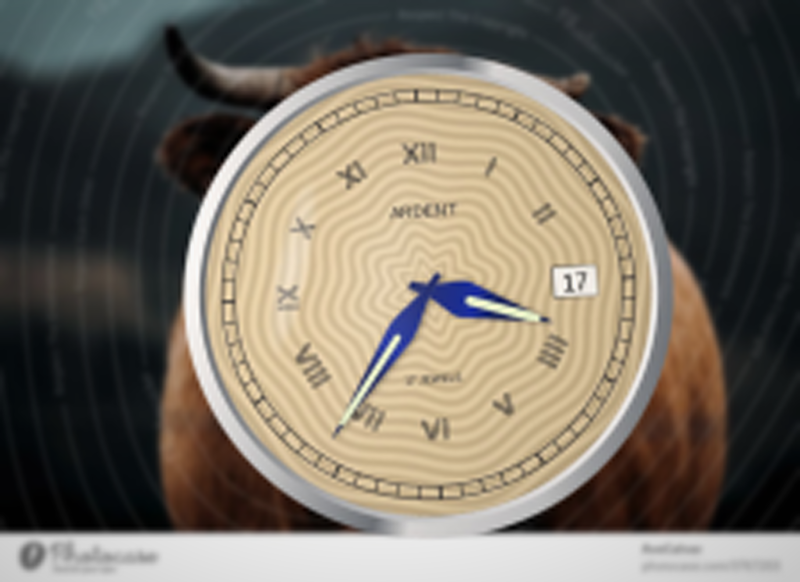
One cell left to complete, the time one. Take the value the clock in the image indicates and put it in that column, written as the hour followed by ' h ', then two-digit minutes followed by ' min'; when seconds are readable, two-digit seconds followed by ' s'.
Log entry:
3 h 36 min
